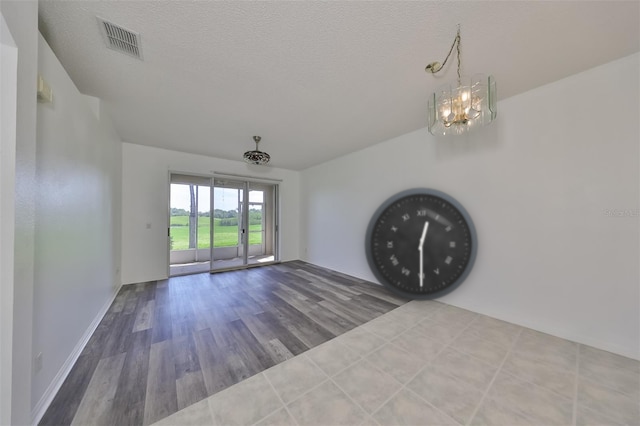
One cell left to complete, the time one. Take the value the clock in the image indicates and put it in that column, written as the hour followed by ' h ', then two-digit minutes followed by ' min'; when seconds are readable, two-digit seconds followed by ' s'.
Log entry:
12 h 30 min
